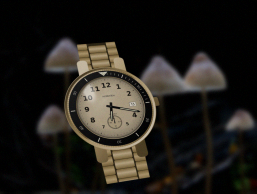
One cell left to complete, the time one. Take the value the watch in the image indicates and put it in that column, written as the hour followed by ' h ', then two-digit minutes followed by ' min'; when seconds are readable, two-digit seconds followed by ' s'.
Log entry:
6 h 18 min
